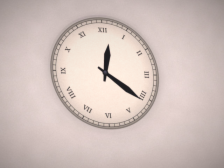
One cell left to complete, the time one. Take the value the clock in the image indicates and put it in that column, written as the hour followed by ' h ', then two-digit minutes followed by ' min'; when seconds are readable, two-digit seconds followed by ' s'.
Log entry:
12 h 21 min
